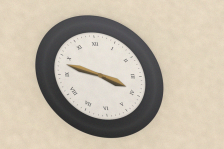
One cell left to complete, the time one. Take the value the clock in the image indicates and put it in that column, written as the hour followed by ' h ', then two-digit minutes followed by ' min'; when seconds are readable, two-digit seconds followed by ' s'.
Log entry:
3 h 48 min
